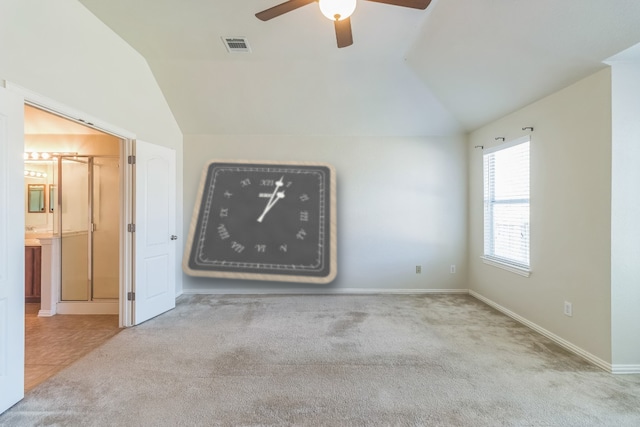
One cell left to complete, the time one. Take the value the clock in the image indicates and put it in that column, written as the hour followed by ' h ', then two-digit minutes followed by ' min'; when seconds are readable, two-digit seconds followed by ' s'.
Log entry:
1 h 03 min
